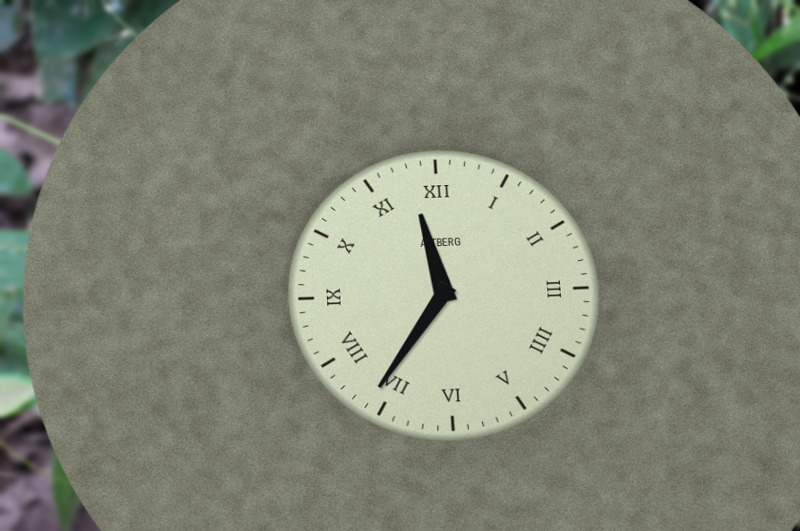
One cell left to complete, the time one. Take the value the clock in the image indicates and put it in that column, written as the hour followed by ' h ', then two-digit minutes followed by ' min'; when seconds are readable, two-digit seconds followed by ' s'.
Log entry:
11 h 36 min
